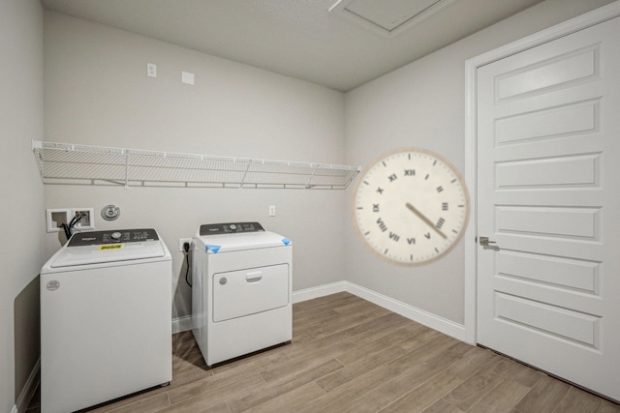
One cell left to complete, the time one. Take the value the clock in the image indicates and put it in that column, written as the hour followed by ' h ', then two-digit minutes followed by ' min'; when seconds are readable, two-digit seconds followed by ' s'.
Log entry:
4 h 22 min
